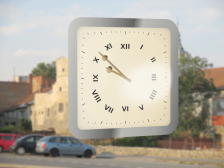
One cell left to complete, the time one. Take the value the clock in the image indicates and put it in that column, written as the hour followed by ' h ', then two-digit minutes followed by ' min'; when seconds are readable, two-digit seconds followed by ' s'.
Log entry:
9 h 52 min
